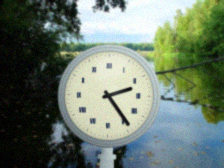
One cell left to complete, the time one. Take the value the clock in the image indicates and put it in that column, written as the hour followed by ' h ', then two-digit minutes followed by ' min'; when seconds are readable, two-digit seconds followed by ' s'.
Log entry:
2 h 24 min
